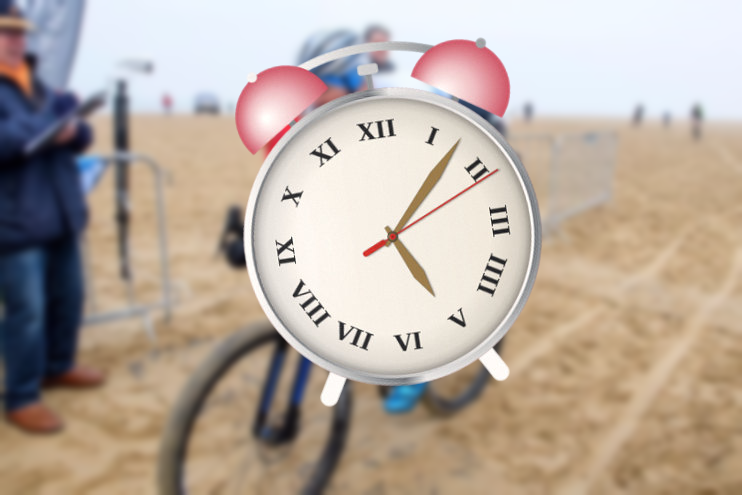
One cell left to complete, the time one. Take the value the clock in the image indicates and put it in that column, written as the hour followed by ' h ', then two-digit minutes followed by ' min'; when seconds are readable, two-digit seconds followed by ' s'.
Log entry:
5 h 07 min 11 s
